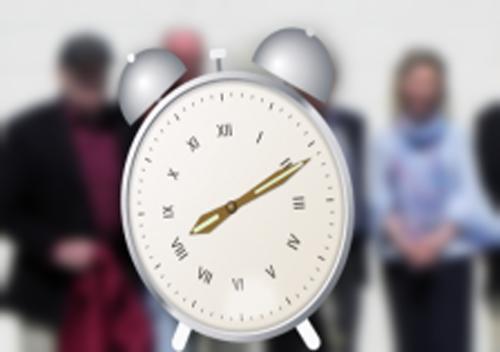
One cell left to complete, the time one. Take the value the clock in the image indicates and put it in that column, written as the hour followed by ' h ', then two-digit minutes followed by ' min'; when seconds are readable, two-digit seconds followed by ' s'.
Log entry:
8 h 11 min
